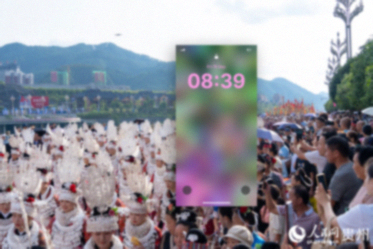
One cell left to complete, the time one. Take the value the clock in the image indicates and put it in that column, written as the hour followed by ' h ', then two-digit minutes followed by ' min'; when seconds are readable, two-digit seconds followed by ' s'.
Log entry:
8 h 39 min
